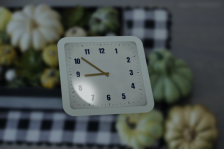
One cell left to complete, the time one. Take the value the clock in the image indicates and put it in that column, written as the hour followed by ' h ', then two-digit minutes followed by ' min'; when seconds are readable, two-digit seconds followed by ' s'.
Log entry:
8 h 52 min
